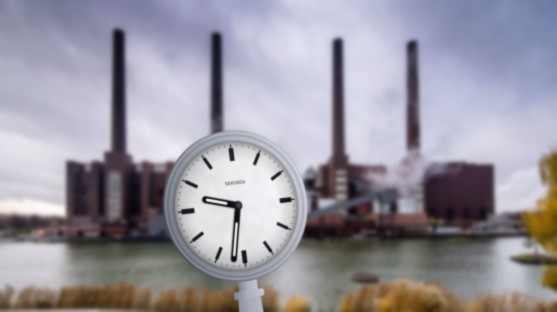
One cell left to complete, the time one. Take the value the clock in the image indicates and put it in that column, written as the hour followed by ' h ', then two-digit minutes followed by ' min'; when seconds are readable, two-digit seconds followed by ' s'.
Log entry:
9 h 32 min
